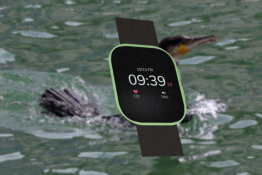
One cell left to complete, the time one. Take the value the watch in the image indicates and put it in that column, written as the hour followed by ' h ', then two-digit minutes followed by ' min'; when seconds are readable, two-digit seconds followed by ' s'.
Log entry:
9 h 39 min
